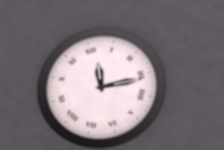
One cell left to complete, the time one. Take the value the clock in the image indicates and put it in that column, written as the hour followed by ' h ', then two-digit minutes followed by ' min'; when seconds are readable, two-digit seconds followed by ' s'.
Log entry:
12 h 16 min
